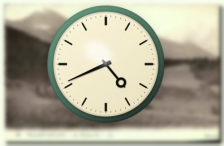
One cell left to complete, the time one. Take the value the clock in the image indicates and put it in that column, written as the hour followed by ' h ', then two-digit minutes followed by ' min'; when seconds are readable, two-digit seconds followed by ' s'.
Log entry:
4 h 41 min
